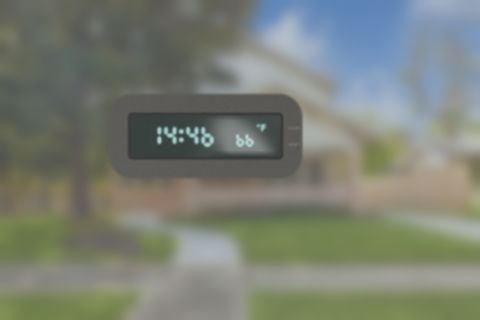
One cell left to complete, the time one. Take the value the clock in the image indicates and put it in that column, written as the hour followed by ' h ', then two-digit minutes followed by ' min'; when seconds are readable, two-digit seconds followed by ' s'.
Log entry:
14 h 46 min
